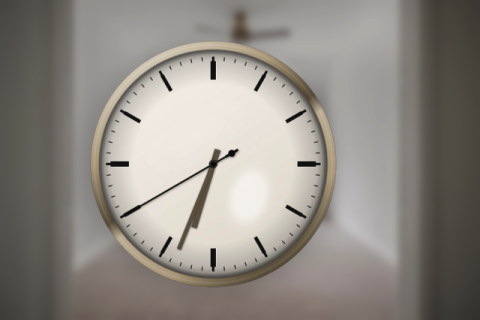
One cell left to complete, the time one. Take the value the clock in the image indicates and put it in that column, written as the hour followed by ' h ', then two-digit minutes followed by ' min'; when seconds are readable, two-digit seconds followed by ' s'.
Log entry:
6 h 33 min 40 s
